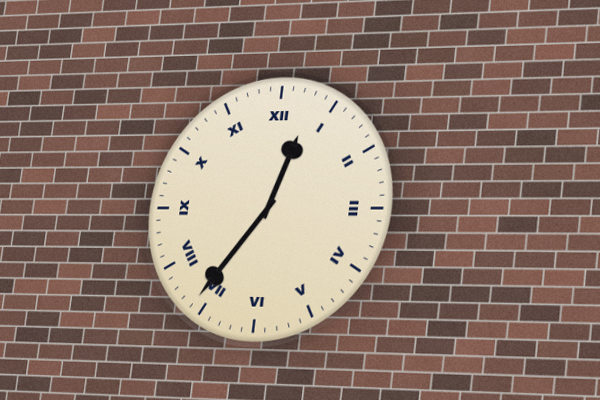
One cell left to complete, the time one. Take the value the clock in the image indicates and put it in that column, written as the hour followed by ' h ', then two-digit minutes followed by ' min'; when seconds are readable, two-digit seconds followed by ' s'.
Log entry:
12 h 36 min
